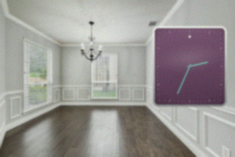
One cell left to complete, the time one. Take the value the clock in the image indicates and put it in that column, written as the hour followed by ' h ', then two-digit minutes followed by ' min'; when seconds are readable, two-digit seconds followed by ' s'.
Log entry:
2 h 34 min
